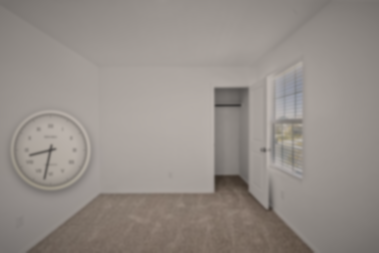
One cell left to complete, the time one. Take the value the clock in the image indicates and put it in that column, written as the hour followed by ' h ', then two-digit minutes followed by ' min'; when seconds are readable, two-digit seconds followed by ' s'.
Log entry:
8 h 32 min
